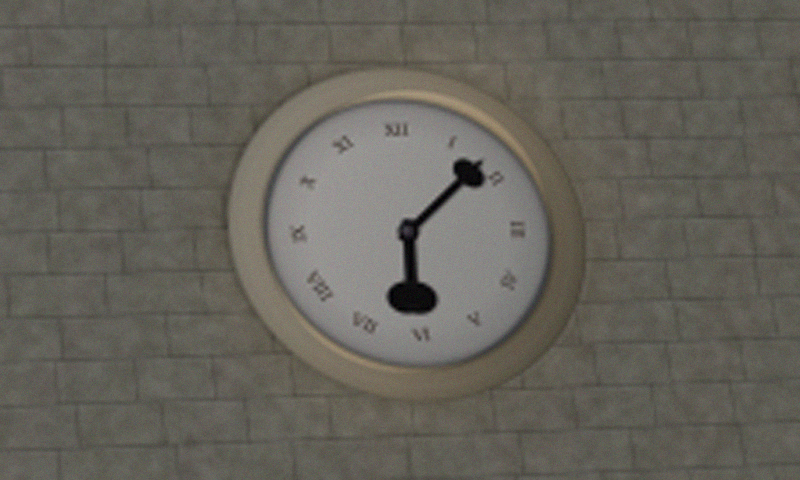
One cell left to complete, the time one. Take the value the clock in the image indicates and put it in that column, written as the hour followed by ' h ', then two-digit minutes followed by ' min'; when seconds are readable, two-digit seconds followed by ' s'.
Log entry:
6 h 08 min
